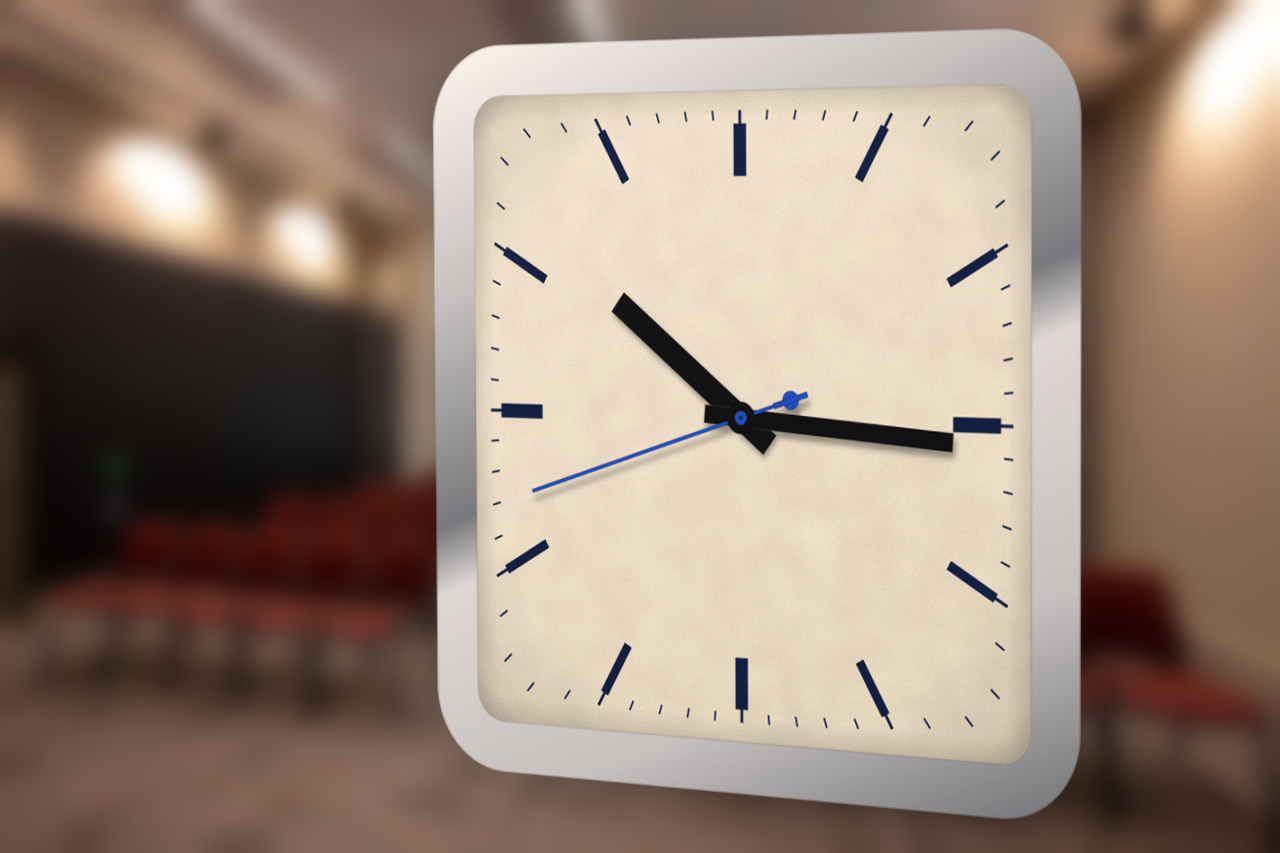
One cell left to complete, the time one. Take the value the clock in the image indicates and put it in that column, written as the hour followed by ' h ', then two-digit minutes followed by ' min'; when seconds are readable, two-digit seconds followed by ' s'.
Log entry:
10 h 15 min 42 s
